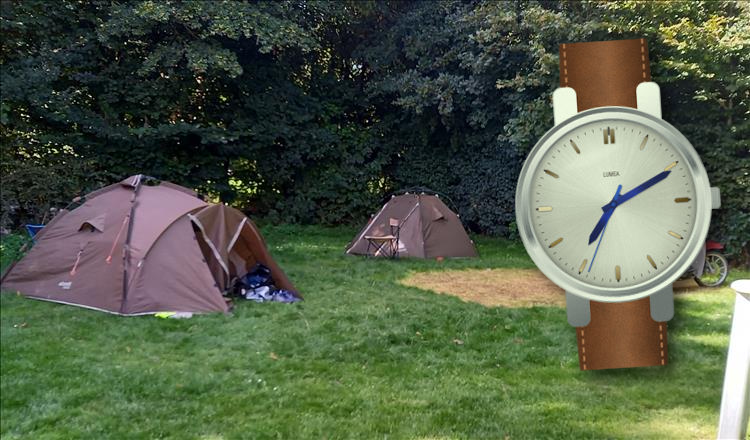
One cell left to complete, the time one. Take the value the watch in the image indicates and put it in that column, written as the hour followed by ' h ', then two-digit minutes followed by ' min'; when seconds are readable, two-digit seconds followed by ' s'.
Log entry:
7 h 10 min 34 s
